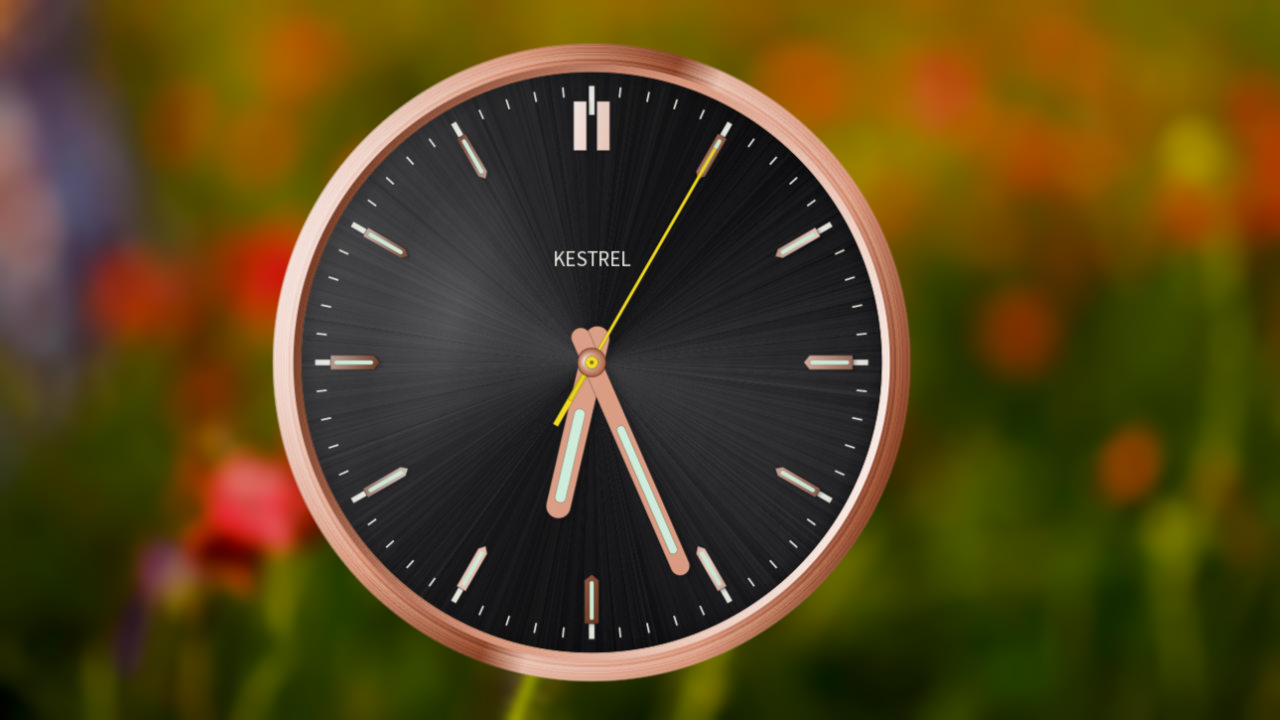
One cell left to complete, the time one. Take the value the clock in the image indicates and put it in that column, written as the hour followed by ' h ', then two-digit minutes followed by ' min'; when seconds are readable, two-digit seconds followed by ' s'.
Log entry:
6 h 26 min 05 s
